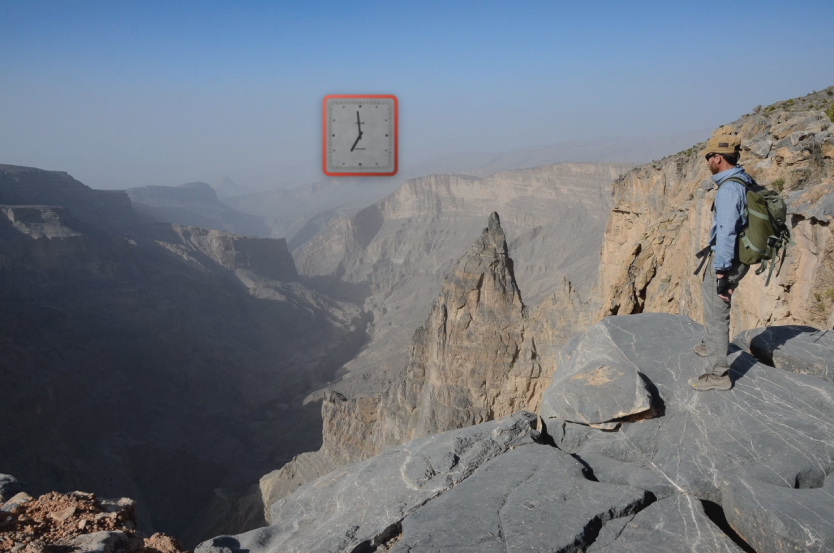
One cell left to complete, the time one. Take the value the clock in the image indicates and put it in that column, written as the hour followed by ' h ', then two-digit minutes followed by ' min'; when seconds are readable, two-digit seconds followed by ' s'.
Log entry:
6 h 59 min
